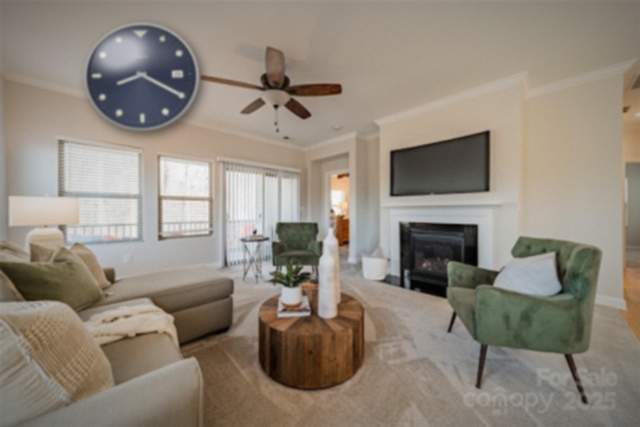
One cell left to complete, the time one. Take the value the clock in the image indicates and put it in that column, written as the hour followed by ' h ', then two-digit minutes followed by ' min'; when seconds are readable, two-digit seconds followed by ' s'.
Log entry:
8 h 20 min
